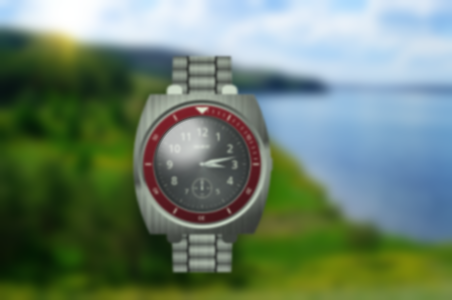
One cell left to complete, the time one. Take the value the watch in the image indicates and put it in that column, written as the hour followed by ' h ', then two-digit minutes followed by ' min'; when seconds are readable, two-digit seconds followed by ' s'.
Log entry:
3 h 13 min
